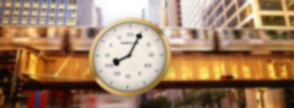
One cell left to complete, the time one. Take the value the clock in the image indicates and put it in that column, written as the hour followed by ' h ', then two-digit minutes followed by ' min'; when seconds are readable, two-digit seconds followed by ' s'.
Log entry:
8 h 04 min
